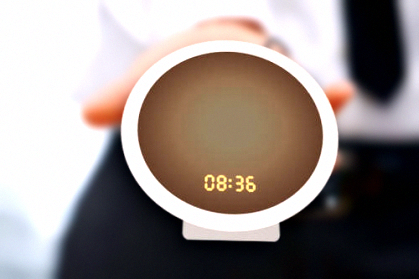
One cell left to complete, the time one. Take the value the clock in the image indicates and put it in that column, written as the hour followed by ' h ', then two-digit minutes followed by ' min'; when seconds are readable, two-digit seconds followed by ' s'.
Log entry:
8 h 36 min
